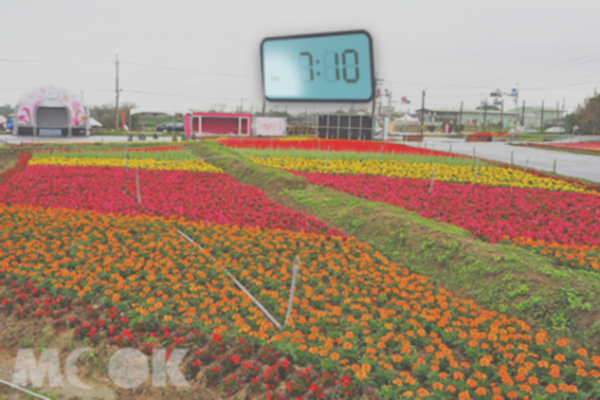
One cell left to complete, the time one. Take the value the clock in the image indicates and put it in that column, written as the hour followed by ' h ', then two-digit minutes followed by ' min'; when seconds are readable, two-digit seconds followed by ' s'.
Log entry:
7 h 10 min
